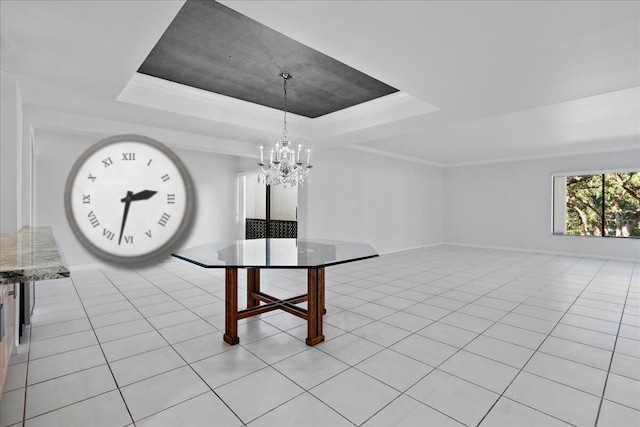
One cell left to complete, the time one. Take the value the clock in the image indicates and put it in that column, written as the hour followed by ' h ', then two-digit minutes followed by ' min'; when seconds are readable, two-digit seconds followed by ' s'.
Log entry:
2 h 32 min
